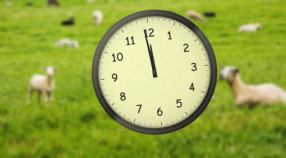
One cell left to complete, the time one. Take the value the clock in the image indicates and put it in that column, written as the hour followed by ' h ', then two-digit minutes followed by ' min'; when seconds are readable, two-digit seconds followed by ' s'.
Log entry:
11 h 59 min
